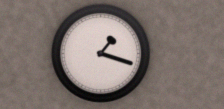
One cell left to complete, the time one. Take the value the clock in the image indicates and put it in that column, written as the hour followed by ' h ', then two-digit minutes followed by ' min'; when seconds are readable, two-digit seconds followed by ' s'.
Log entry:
1 h 18 min
